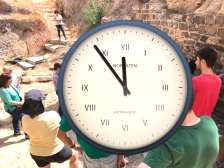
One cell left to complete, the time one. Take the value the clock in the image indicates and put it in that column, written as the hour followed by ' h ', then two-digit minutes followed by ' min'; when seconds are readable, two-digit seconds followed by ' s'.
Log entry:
11 h 54 min
